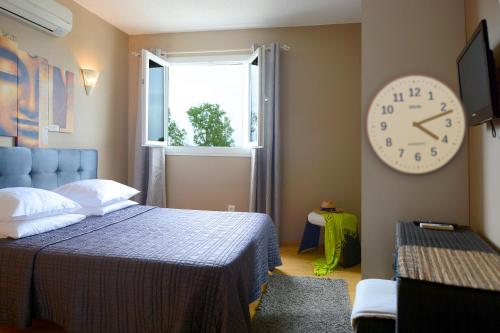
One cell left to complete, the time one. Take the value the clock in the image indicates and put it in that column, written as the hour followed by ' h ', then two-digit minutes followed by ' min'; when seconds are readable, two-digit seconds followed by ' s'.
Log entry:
4 h 12 min
